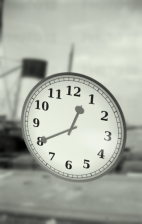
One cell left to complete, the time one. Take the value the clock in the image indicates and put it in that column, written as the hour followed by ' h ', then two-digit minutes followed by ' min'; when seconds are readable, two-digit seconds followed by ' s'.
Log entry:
12 h 40 min
